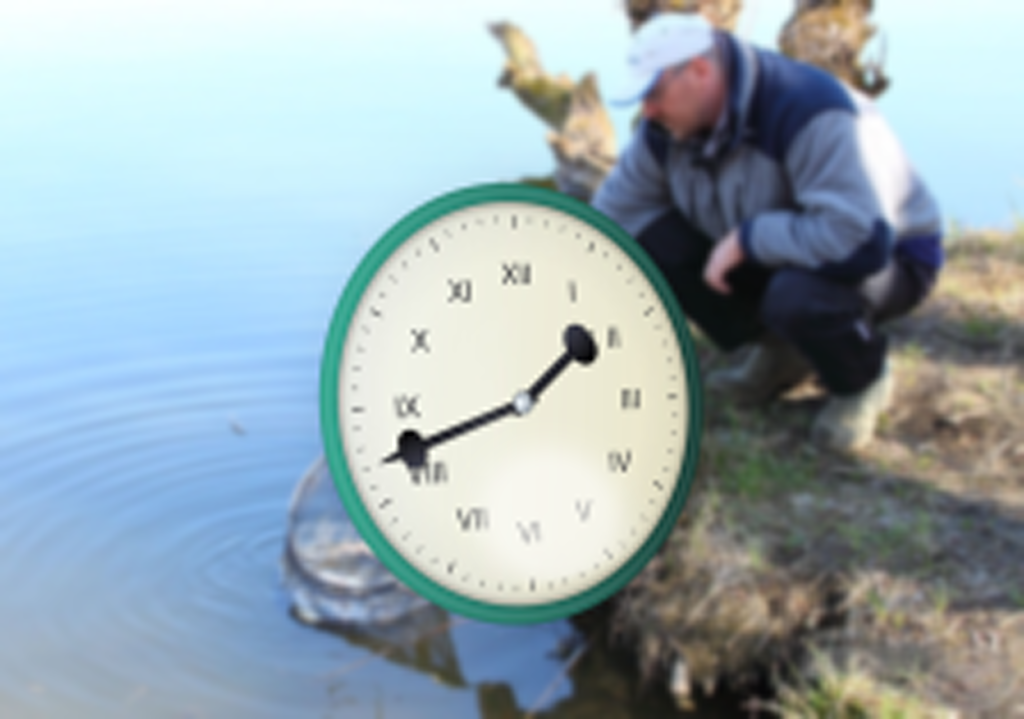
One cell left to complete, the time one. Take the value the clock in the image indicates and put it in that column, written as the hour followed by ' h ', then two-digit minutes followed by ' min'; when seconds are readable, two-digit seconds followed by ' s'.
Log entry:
1 h 42 min
